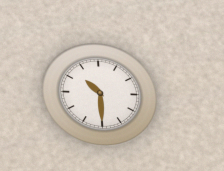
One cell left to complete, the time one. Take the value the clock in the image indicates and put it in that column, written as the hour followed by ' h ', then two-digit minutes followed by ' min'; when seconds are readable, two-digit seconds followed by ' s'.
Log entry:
10 h 30 min
